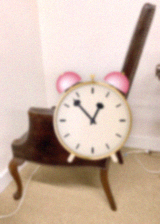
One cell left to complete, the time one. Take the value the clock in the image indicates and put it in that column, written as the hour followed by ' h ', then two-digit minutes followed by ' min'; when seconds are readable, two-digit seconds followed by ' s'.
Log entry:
12 h 53 min
